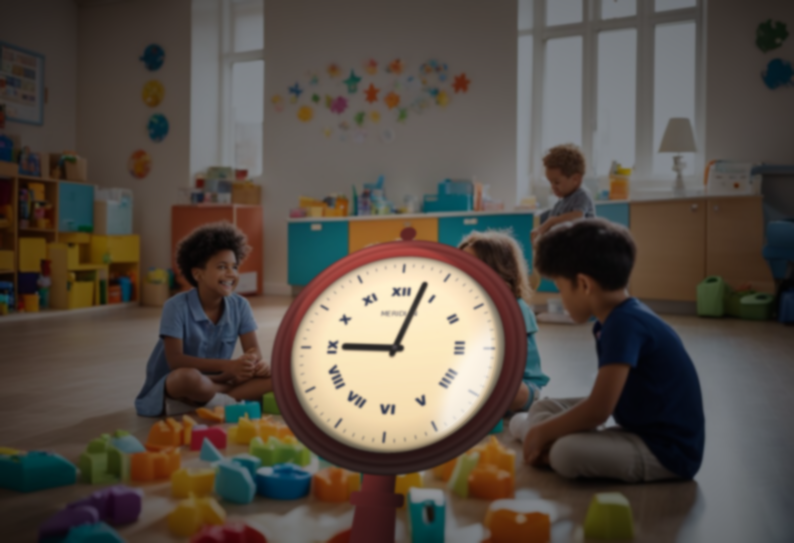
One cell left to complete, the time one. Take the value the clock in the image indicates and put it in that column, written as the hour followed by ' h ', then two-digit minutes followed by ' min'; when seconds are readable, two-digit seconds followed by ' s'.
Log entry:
9 h 03 min
